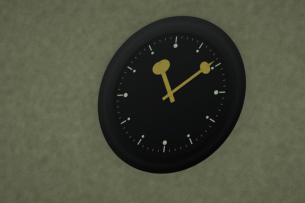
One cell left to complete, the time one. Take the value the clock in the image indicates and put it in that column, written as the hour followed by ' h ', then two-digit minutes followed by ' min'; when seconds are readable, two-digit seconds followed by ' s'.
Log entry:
11 h 09 min
